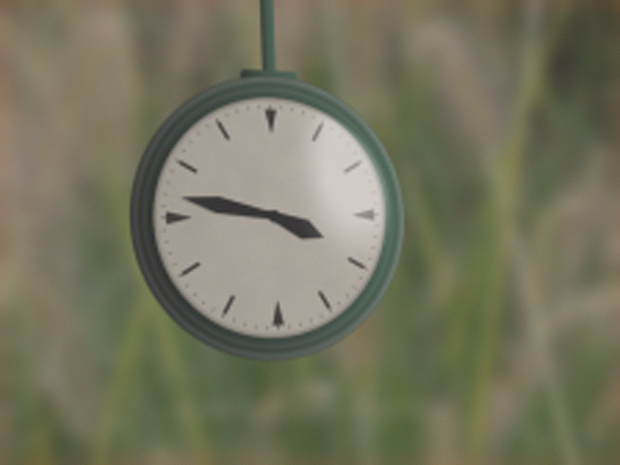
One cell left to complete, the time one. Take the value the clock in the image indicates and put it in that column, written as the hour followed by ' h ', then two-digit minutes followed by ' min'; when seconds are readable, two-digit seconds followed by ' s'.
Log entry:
3 h 47 min
